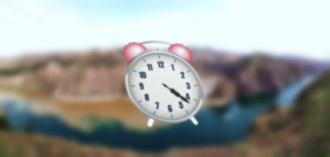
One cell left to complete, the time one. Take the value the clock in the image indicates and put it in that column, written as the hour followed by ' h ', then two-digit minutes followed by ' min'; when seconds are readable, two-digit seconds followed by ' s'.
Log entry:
4 h 22 min
